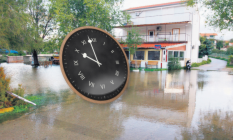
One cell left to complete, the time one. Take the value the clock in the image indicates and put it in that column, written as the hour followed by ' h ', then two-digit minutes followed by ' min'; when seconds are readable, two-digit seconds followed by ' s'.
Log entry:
9 h 58 min
